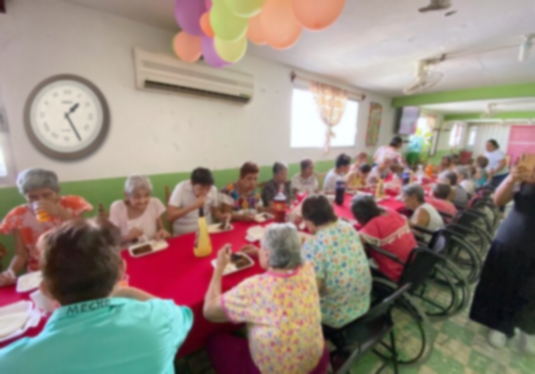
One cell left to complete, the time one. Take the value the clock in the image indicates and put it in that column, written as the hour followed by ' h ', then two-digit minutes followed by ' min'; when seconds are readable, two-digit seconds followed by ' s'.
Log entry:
1 h 25 min
